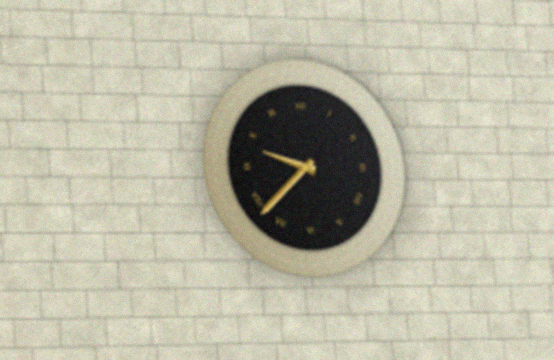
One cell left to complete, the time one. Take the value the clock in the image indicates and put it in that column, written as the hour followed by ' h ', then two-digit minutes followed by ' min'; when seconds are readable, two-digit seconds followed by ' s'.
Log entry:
9 h 38 min
